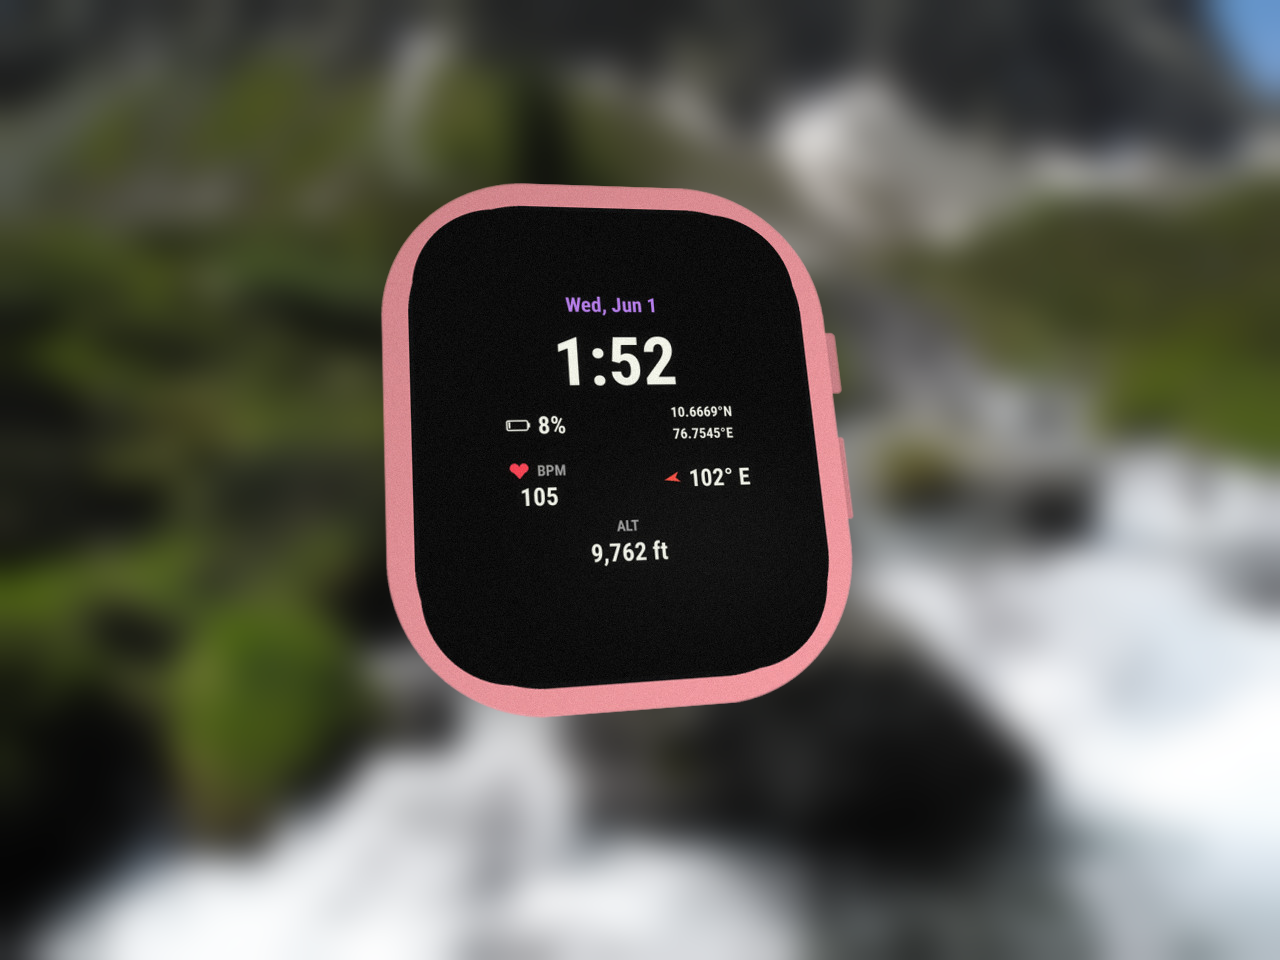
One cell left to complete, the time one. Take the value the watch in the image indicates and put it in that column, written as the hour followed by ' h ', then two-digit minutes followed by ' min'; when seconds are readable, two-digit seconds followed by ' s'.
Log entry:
1 h 52 min
